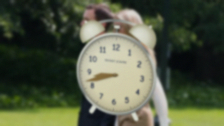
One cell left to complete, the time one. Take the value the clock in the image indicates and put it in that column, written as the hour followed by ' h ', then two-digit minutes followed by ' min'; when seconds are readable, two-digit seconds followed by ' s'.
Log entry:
8 h 42 min
